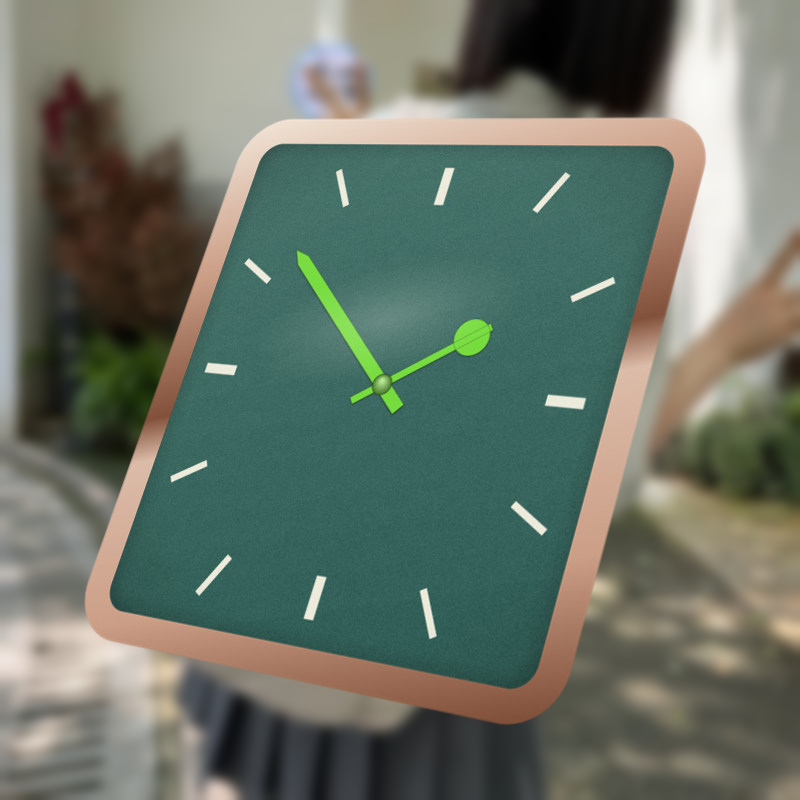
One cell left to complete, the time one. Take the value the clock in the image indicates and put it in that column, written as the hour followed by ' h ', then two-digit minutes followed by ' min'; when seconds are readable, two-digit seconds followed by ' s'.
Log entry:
1 h 52 min
